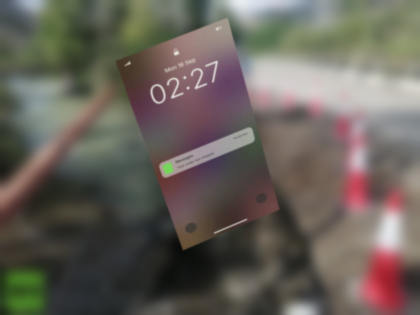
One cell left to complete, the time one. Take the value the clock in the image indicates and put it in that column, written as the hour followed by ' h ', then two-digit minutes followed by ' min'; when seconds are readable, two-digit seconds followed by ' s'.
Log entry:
2 h 27 min
